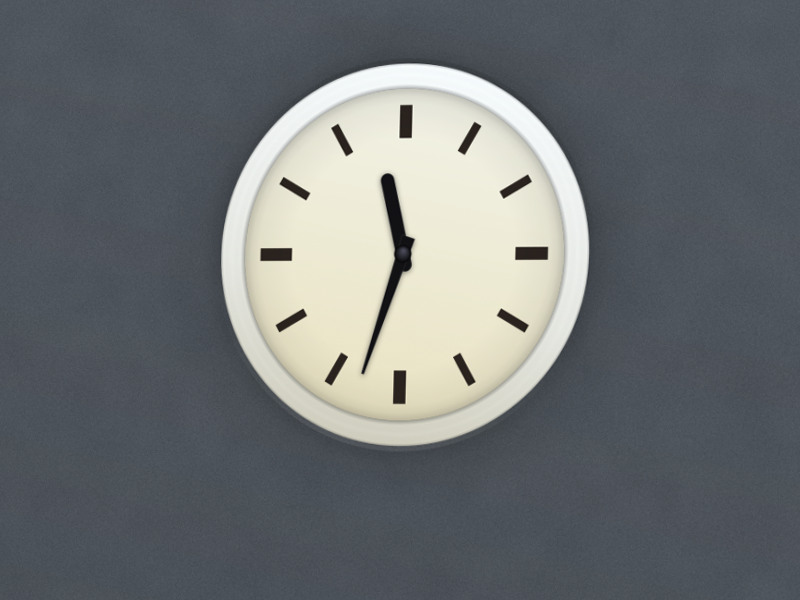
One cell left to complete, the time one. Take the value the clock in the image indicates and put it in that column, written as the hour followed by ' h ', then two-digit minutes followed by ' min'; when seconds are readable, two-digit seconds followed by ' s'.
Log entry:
11 h 33 min
